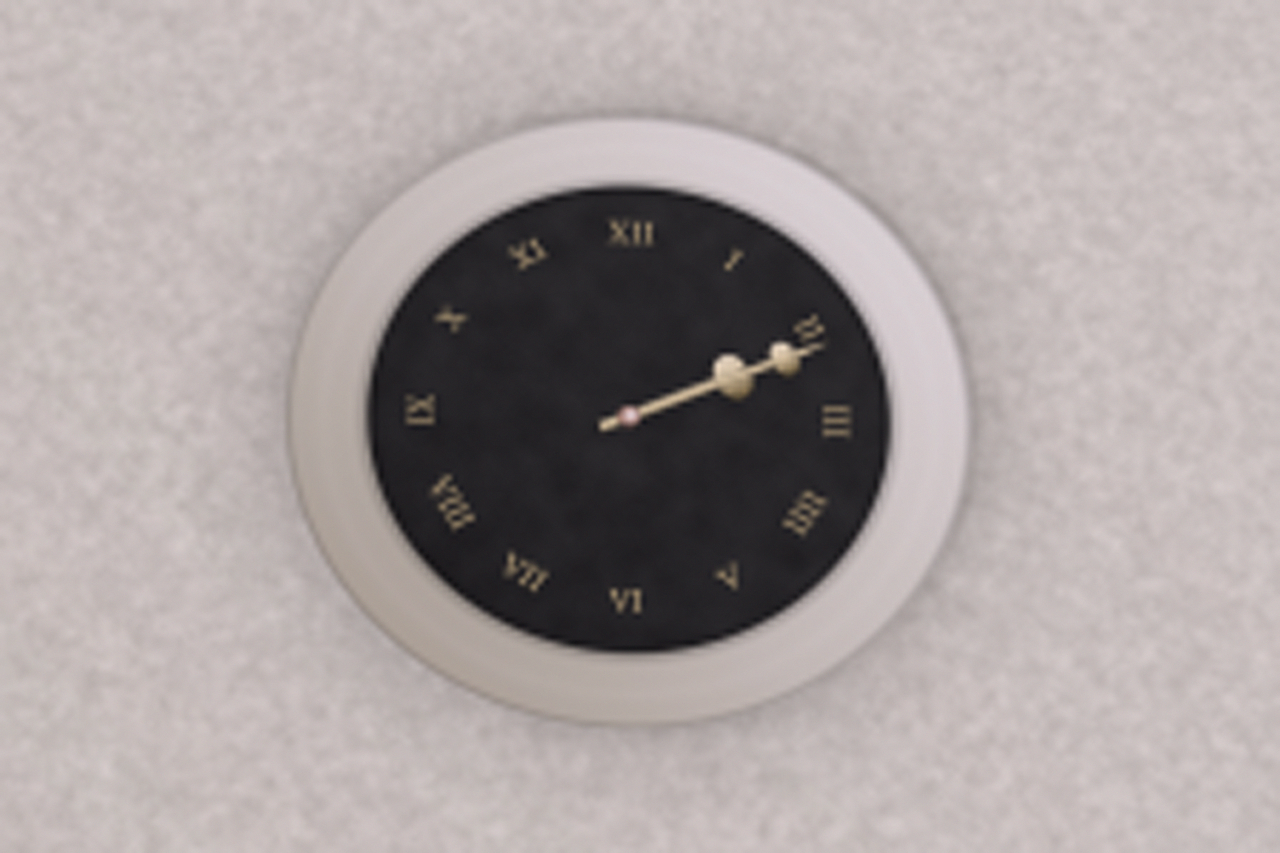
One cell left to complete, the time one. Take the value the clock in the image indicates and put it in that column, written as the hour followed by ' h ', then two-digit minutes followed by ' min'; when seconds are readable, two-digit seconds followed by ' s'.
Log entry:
2 h 11 min
